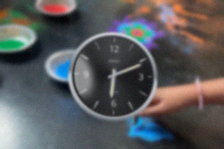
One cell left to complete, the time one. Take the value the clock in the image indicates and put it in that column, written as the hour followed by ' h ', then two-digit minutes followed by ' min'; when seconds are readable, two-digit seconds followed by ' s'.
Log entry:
6 h 11 min
